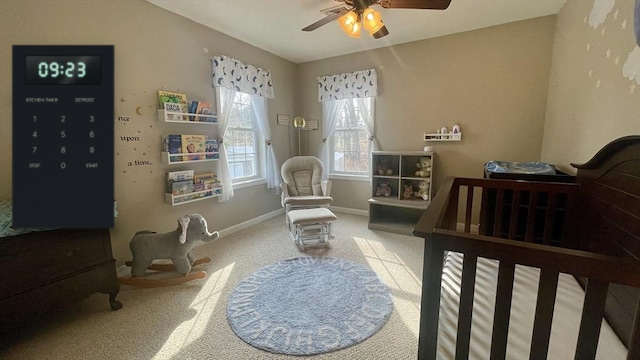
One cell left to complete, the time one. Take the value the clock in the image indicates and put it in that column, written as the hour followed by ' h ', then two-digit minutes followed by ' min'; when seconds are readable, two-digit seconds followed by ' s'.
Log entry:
9 h 23 min
